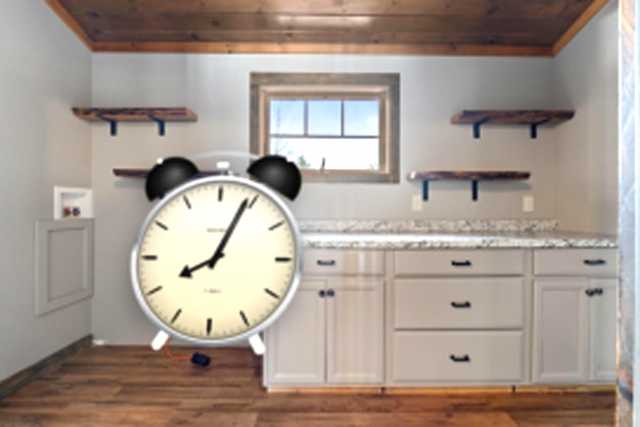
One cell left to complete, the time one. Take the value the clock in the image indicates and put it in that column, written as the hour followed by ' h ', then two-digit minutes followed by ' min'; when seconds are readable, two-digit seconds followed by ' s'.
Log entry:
8 h 04 min
